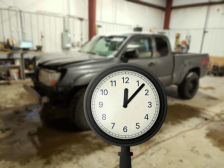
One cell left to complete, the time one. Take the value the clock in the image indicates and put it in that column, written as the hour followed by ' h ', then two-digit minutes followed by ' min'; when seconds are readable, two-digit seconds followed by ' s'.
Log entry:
12 h 07 min
